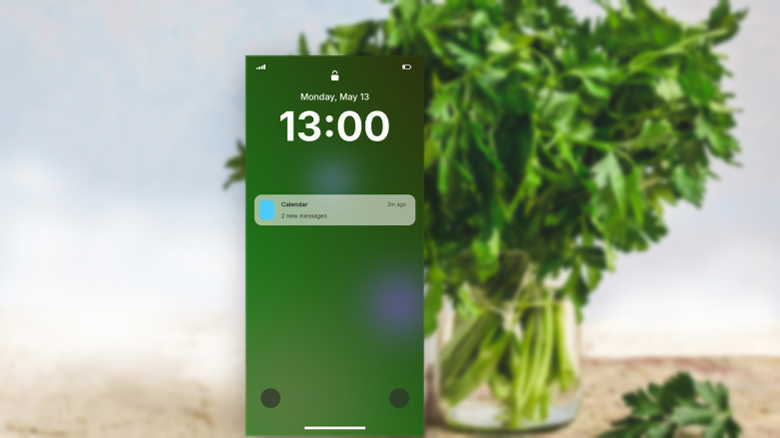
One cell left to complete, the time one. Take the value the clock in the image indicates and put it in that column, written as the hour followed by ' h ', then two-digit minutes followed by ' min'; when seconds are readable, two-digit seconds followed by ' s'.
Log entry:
13 h 00 min
